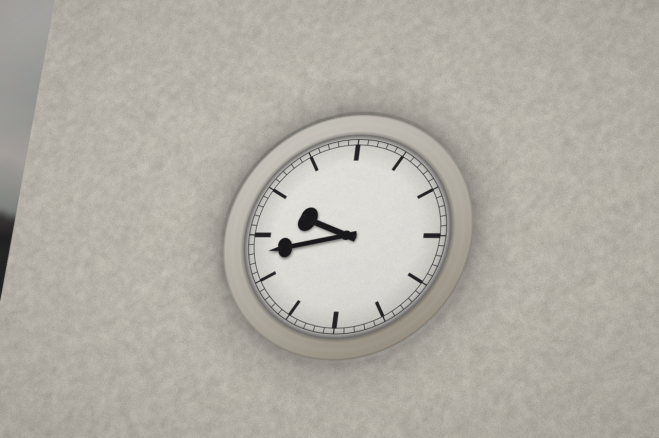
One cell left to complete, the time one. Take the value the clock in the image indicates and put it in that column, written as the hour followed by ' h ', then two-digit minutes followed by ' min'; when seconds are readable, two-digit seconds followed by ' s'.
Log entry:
9 h 43 min
